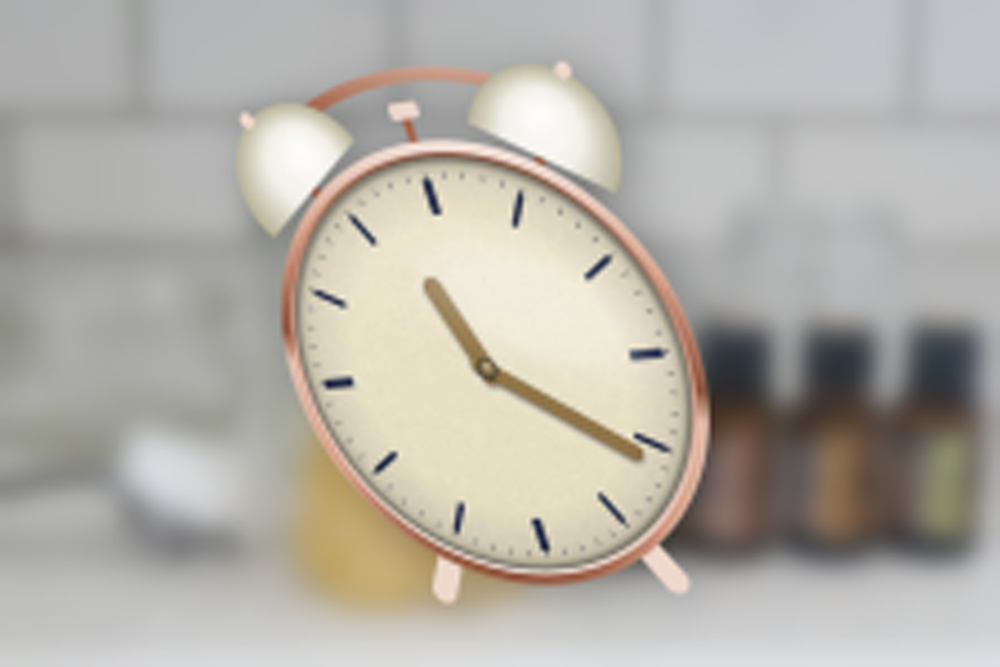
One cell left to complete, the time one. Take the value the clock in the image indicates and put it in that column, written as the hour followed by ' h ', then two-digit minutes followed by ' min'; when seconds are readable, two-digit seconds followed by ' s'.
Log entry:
11 h 21 min
